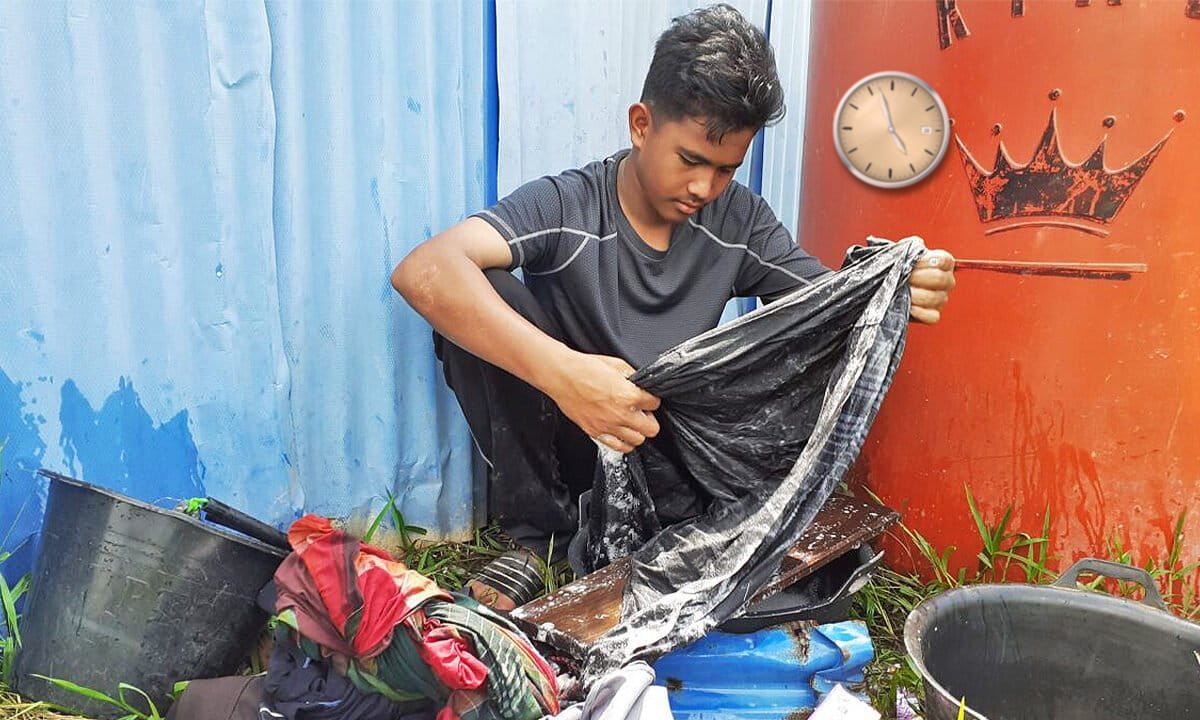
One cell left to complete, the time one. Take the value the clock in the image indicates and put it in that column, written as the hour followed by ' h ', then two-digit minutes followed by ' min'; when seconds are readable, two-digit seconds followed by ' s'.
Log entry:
4 h 57 min
